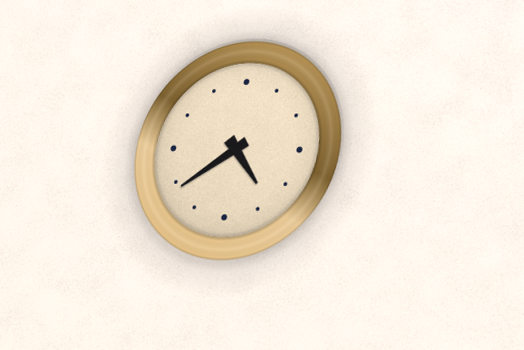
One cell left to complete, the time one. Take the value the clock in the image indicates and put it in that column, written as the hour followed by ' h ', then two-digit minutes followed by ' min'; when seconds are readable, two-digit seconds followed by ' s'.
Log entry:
4 h 39 min
